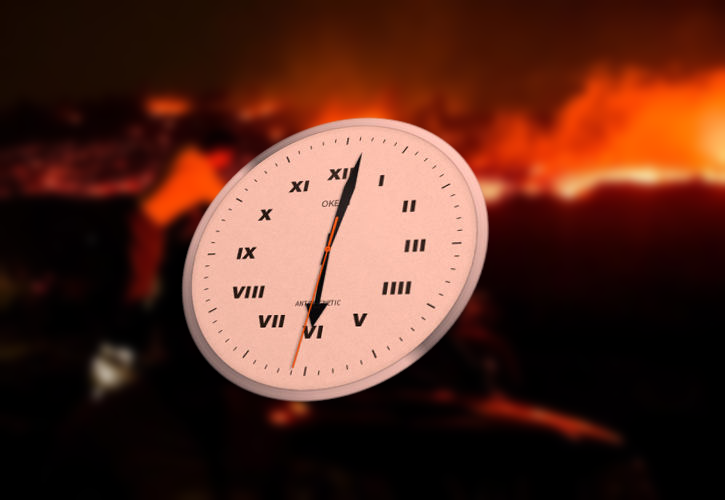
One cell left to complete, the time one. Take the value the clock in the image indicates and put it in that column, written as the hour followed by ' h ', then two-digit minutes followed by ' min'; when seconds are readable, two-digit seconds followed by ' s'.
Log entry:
6 h 01 min 31 s
